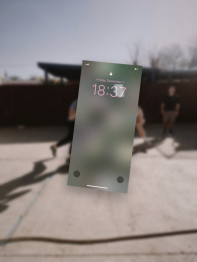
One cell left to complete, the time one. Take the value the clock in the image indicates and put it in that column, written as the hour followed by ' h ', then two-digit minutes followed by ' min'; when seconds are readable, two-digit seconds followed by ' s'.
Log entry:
18 h 37 min
